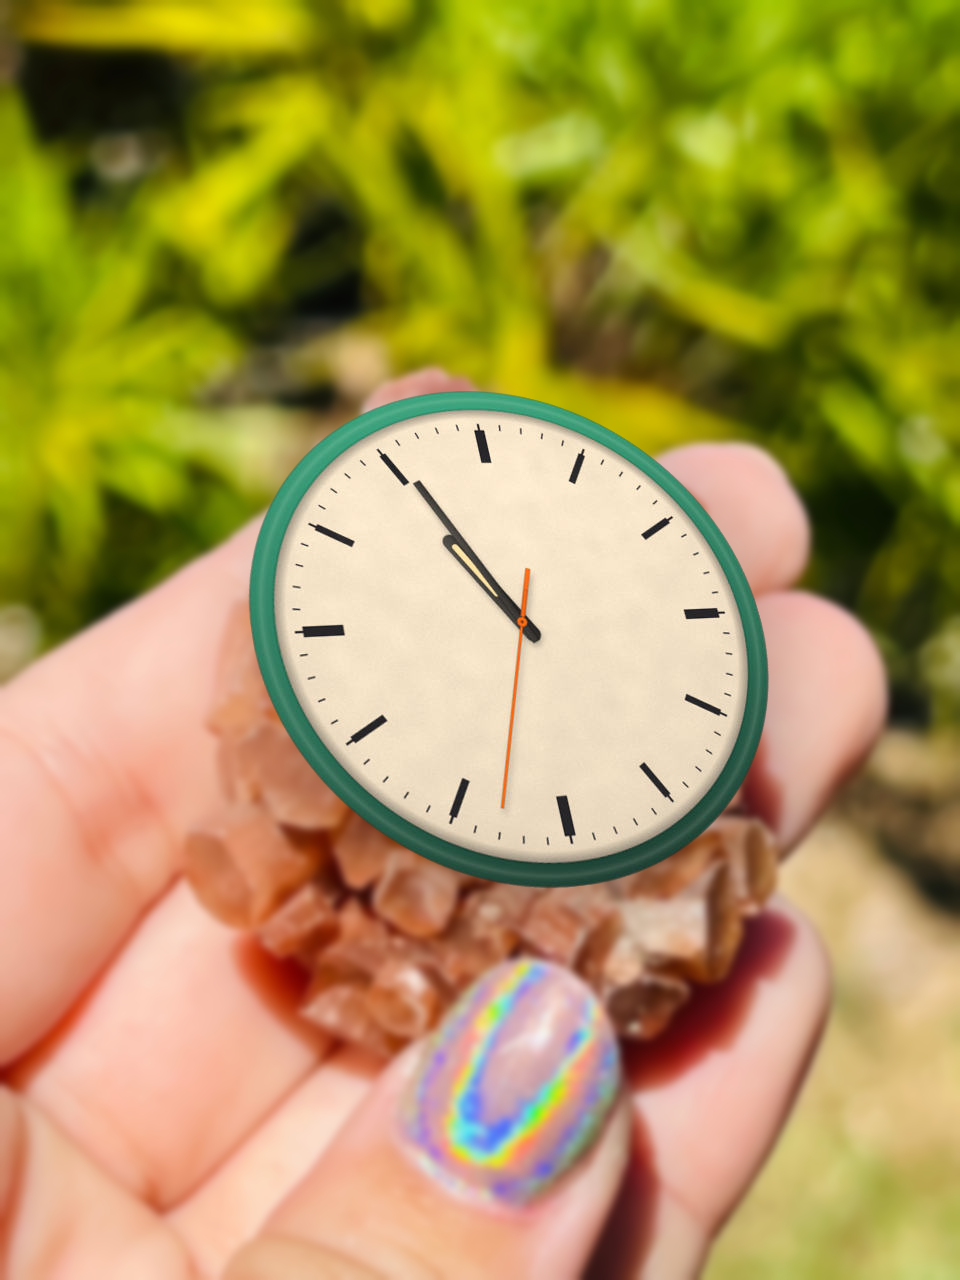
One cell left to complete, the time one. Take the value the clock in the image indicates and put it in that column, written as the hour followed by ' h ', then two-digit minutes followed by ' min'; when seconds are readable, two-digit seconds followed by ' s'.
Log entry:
10 h 55 min 33 s
